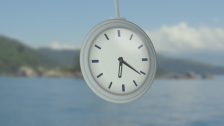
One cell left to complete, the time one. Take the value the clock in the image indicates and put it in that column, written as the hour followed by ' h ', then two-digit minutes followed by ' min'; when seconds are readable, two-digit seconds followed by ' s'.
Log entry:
6 h 21 min
